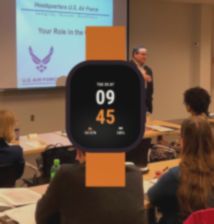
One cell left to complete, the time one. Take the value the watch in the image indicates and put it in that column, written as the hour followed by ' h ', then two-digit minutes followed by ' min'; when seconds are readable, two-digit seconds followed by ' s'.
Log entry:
9 h 45 min
